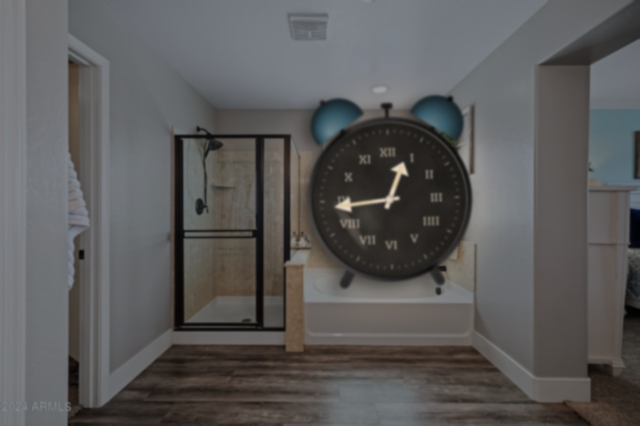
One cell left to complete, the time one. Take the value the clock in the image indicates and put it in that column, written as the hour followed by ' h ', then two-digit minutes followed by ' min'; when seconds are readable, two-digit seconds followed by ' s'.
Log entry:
12 h 44 min
